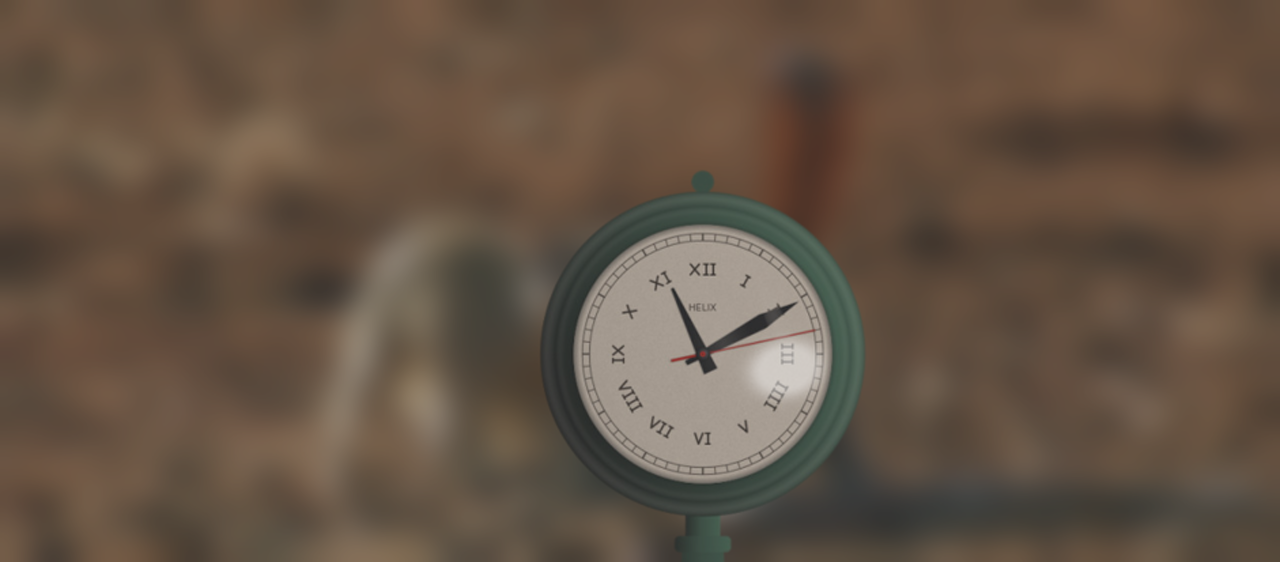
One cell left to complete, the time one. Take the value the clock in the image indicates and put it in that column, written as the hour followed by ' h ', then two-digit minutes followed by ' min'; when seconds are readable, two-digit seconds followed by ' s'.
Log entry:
11 h 10 min 13 s
